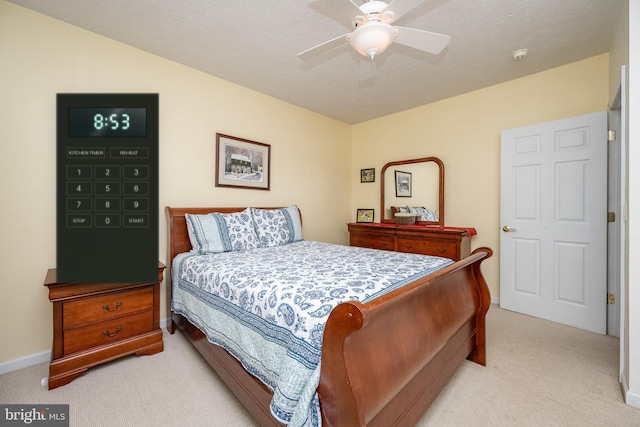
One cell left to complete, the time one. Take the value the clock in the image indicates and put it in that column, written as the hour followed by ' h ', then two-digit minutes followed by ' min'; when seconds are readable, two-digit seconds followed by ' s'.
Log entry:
8 h 53 min
